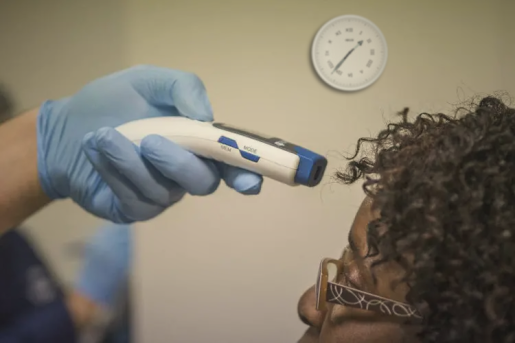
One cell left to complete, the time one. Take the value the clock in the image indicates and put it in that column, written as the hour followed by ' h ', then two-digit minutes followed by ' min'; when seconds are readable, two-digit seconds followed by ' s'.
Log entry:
1 h 37 min
